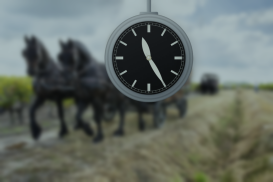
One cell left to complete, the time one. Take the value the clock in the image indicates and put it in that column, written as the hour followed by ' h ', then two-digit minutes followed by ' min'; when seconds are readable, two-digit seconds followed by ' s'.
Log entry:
11 h 25 min
